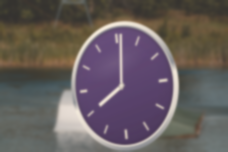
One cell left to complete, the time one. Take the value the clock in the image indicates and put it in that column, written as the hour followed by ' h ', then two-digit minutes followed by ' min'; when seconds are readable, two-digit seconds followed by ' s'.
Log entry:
8 h 01 min
